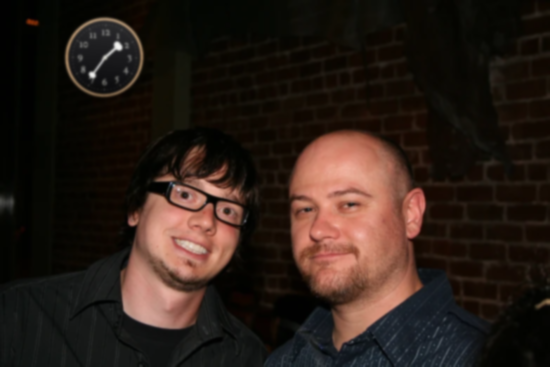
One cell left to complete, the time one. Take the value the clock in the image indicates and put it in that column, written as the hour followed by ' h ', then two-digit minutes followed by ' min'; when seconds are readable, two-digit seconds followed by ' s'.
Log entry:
1 h 36 min
